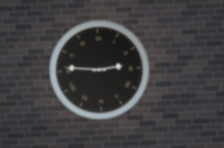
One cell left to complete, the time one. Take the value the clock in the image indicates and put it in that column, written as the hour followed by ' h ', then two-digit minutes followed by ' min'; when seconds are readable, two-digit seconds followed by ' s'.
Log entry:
2 h 46 min
